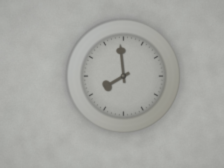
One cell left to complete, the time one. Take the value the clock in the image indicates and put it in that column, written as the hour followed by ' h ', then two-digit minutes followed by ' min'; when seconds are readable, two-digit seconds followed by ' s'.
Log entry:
7 h 59 min
